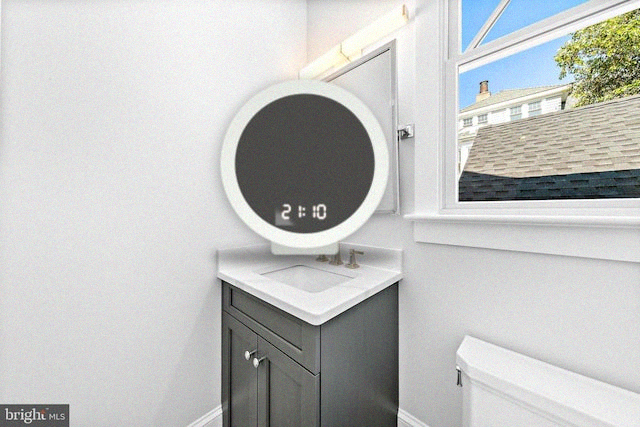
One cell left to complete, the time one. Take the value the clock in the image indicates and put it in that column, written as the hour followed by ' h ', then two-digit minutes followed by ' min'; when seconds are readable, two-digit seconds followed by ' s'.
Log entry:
21 h 10 min
